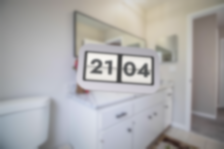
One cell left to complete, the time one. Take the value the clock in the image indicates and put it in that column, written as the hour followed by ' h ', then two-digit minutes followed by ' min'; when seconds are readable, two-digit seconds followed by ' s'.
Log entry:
21 h 04 min
